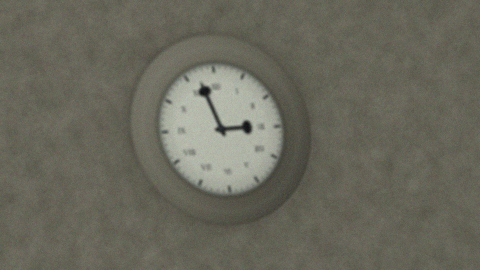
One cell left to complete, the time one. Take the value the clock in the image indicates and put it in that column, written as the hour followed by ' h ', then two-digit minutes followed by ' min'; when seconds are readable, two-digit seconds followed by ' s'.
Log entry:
2 h 57 min
